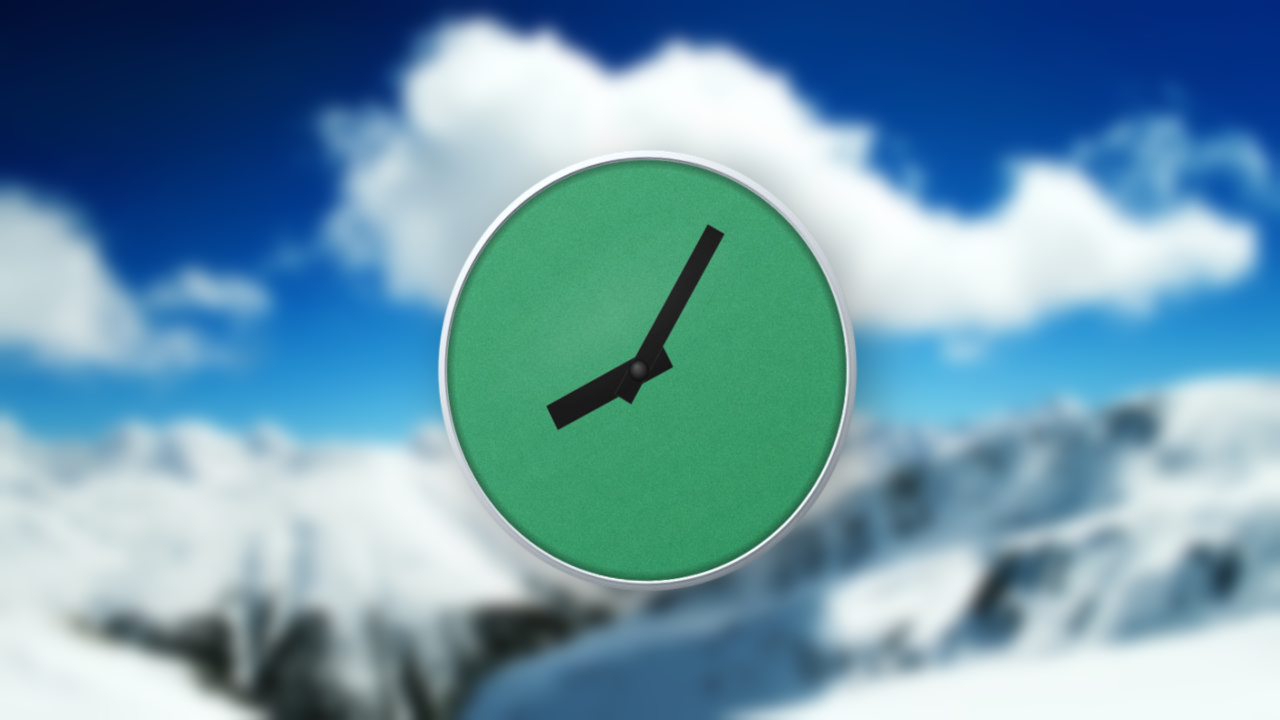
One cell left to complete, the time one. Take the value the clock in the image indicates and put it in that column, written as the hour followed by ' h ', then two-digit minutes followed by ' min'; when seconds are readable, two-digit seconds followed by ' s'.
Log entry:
8 h 05 min
